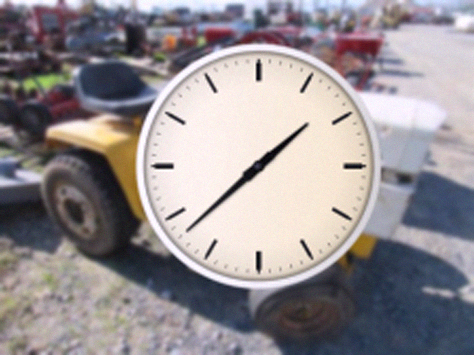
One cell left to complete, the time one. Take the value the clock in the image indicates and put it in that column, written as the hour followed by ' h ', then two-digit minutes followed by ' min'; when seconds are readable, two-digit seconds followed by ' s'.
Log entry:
1 h 38 min
